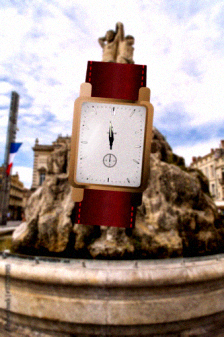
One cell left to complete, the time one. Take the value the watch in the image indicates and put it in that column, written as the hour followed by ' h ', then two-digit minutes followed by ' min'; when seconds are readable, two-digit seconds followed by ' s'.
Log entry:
11 h 59 min
